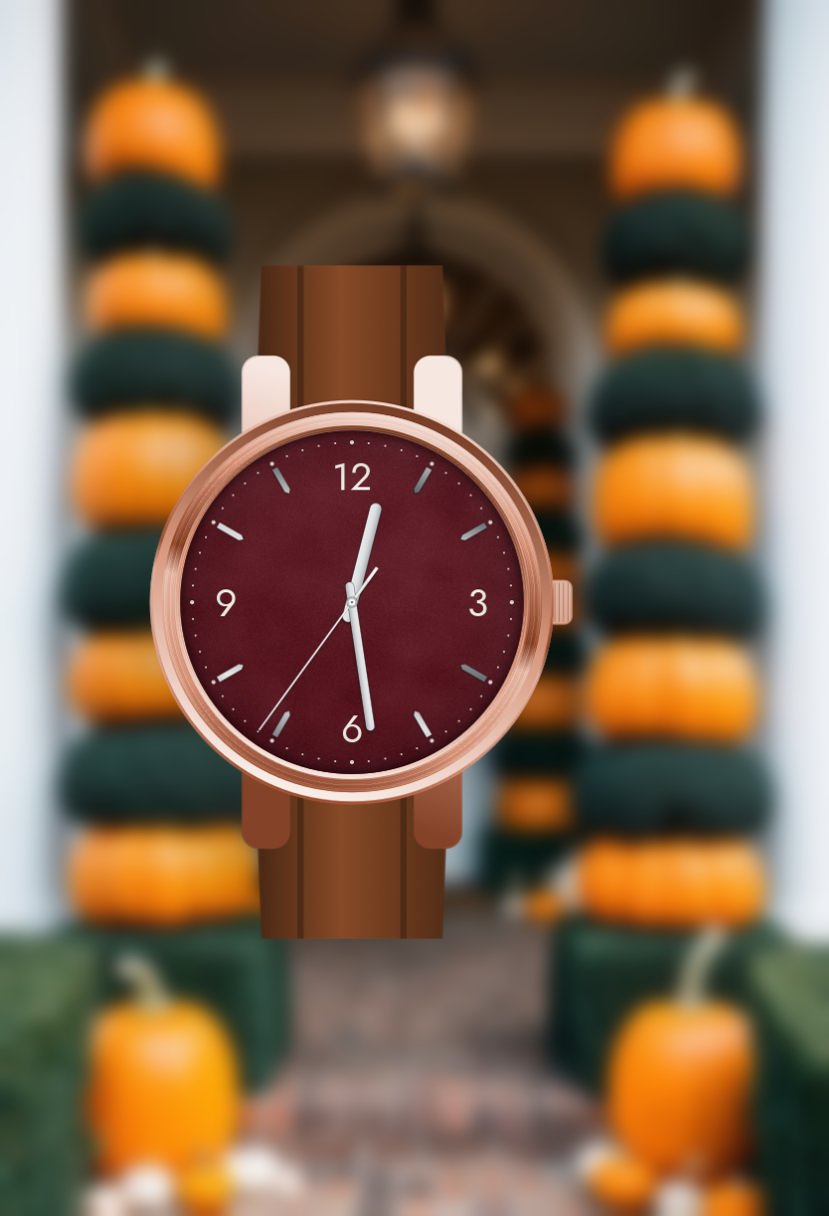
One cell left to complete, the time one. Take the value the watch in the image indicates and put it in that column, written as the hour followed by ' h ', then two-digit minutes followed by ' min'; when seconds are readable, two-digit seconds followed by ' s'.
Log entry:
12 h 28 min 36 s
